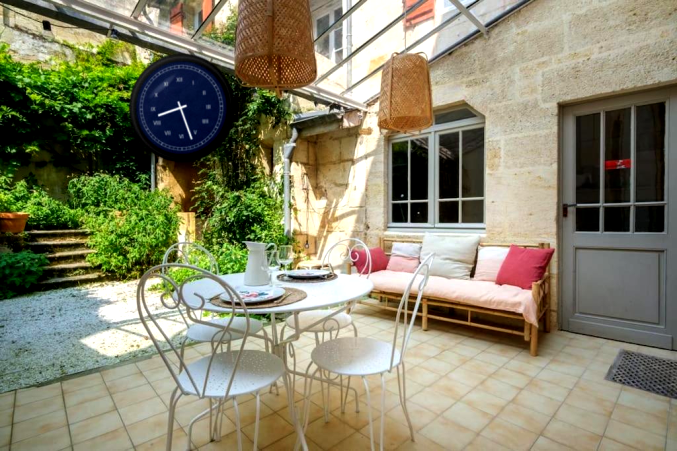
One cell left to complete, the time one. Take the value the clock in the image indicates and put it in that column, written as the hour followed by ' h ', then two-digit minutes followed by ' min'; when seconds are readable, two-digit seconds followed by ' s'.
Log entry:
8 h 27 min
